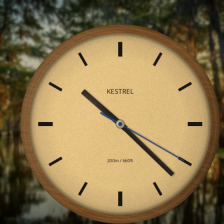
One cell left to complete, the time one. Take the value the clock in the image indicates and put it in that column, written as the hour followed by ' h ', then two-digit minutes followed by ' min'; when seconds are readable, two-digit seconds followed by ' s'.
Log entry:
10 h 22 min 20 s
